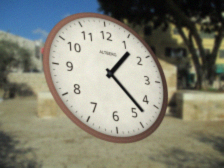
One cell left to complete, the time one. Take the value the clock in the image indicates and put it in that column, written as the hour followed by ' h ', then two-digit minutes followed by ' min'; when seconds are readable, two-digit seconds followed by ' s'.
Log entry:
1 h 23 min
